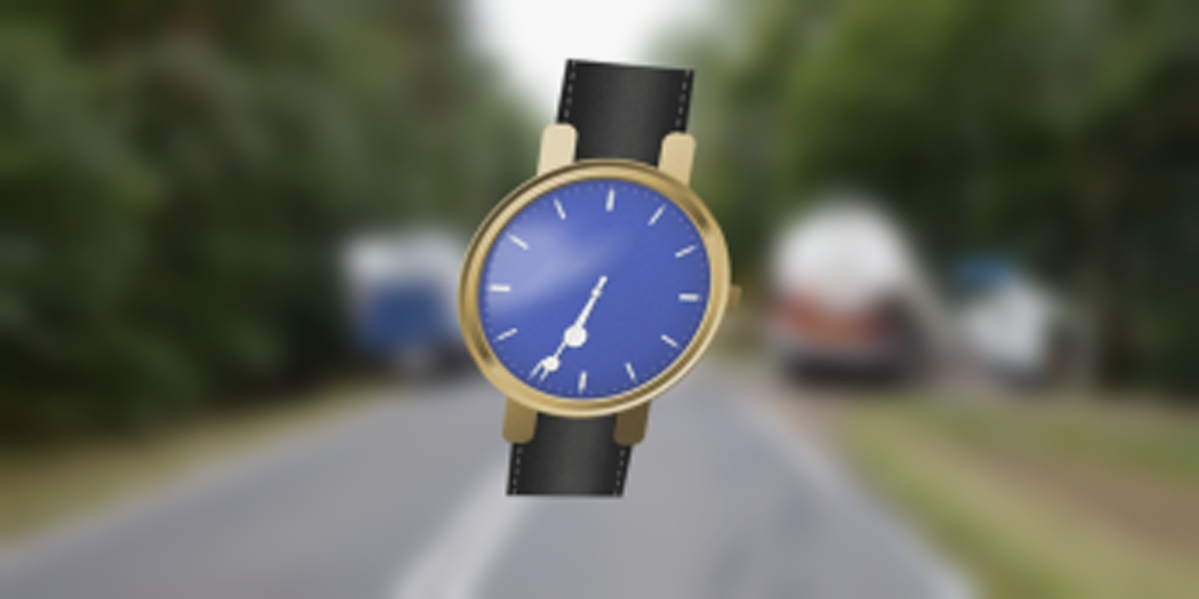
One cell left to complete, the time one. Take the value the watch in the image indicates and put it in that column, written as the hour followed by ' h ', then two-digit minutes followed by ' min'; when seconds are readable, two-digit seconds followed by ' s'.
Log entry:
6 h 34 min
